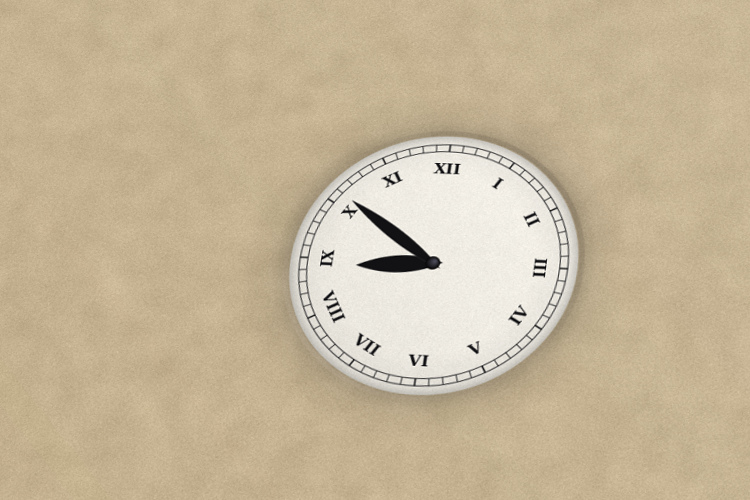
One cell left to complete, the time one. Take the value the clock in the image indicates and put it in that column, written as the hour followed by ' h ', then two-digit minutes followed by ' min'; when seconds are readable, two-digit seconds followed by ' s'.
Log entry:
8 h 51 min
